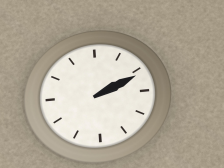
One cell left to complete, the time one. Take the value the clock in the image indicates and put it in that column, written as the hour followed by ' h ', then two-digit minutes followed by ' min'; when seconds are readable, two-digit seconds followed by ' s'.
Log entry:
2 h 11 min
